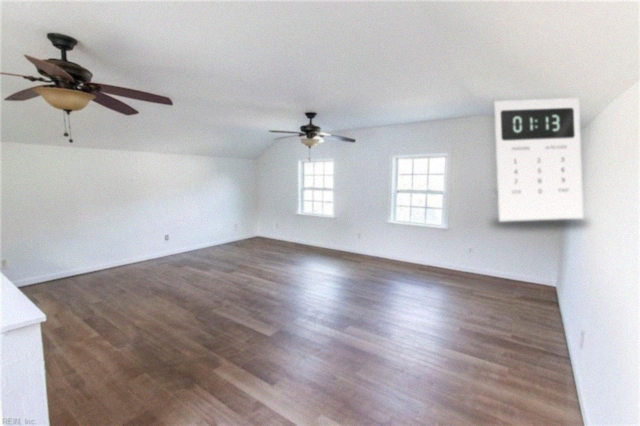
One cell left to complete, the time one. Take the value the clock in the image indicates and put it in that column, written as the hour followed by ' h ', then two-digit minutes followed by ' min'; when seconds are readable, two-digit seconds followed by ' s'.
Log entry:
1 h 13 min
